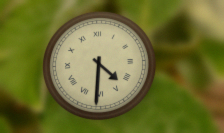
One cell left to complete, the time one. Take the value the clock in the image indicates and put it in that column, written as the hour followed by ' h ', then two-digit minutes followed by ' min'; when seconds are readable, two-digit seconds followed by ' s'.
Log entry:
4 h 31 min
